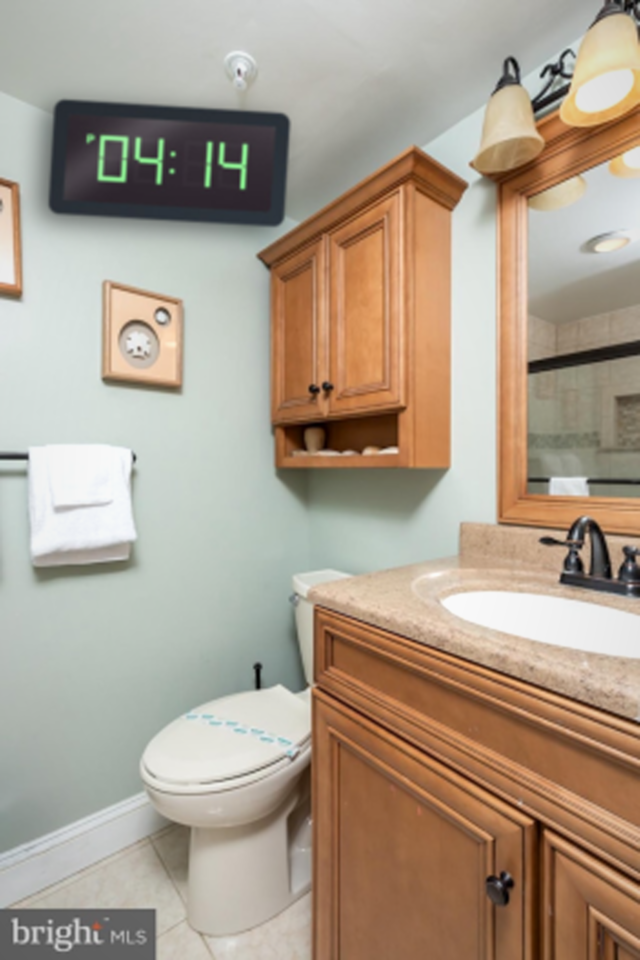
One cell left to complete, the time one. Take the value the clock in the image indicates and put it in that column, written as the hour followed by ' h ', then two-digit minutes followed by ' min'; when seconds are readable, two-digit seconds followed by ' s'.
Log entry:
4 h 14 min
